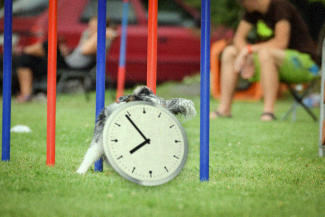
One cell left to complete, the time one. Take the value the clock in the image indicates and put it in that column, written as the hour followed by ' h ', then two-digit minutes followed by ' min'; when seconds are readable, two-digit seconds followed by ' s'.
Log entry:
7 h 54 min
